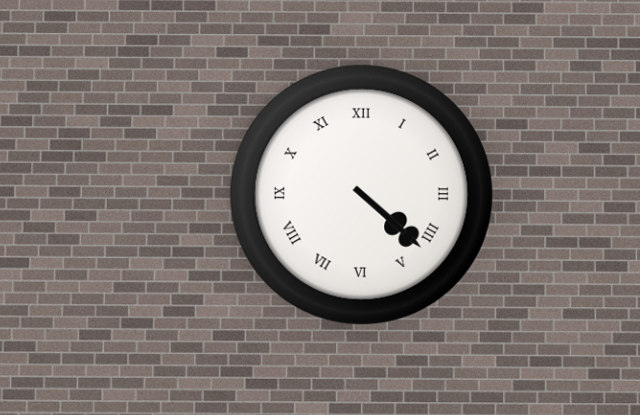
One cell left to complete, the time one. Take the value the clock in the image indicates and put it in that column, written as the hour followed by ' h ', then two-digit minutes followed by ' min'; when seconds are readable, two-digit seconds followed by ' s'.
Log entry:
4 h 22 min
